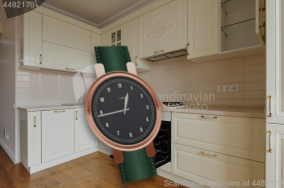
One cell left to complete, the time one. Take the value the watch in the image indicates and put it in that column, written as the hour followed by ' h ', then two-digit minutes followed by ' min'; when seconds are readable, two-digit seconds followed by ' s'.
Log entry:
12 h 44 min
